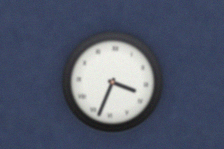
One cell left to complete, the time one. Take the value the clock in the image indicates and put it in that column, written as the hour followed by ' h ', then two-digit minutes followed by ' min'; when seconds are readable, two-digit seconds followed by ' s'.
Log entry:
3 h 33 min
